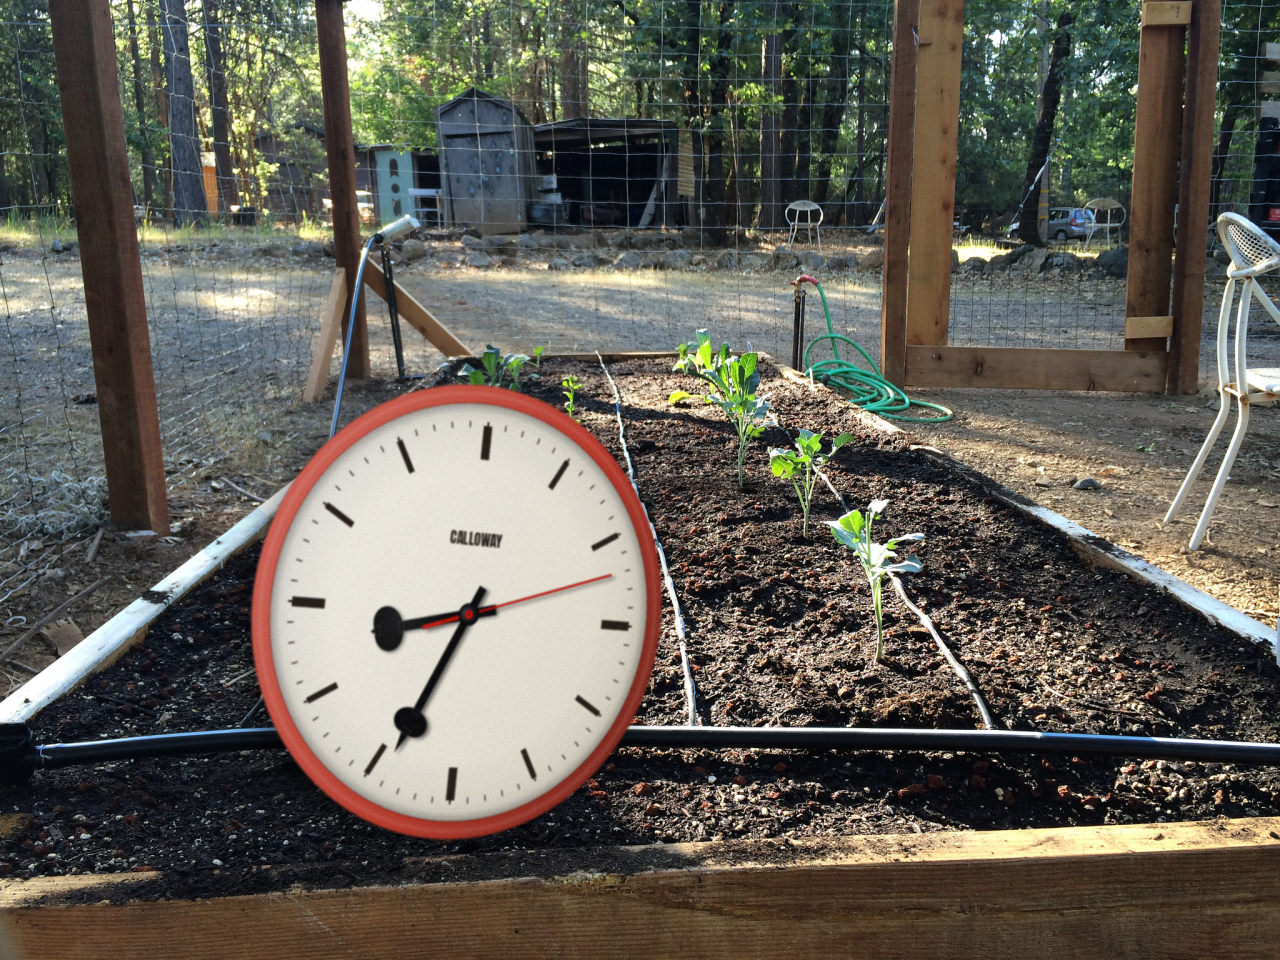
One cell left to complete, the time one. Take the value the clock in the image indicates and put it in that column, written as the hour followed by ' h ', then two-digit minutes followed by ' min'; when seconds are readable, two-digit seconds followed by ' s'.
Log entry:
8 h 34 min 12 s
